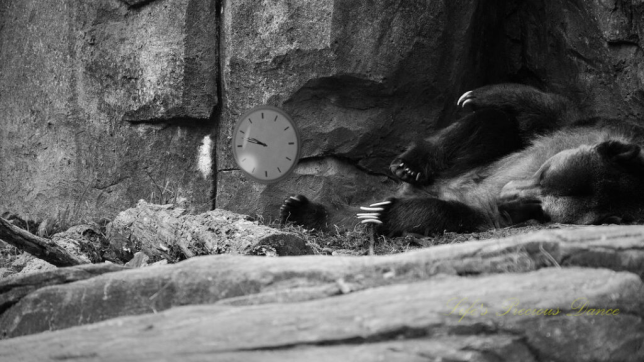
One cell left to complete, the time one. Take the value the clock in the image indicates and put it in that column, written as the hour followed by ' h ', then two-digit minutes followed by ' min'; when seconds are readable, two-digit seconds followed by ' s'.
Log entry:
9 h 48 min
